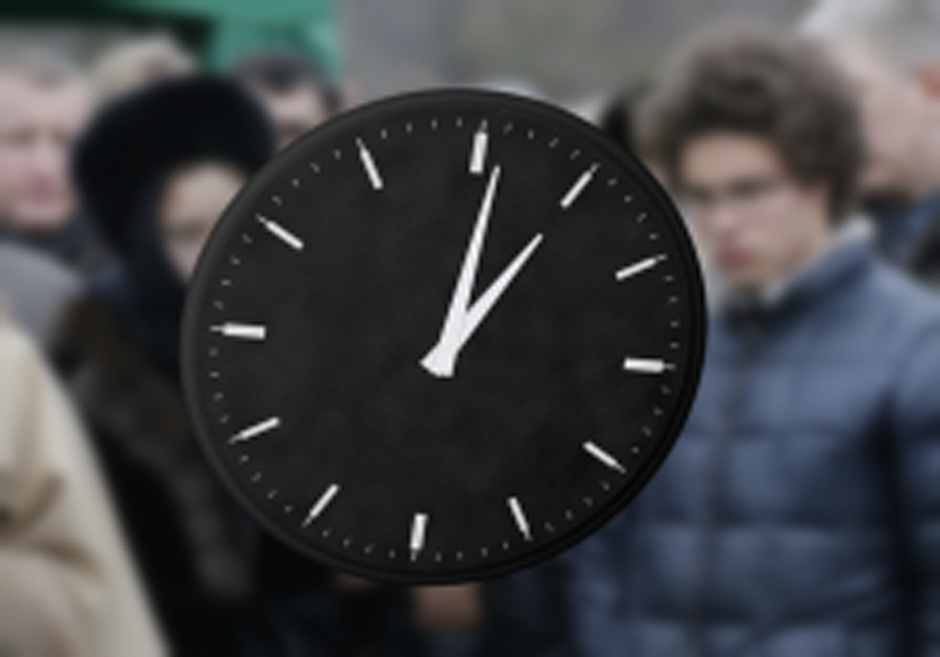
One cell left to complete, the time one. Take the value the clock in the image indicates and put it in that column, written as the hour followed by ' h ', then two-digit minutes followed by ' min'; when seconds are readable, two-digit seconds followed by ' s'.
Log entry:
1 h 01 min
